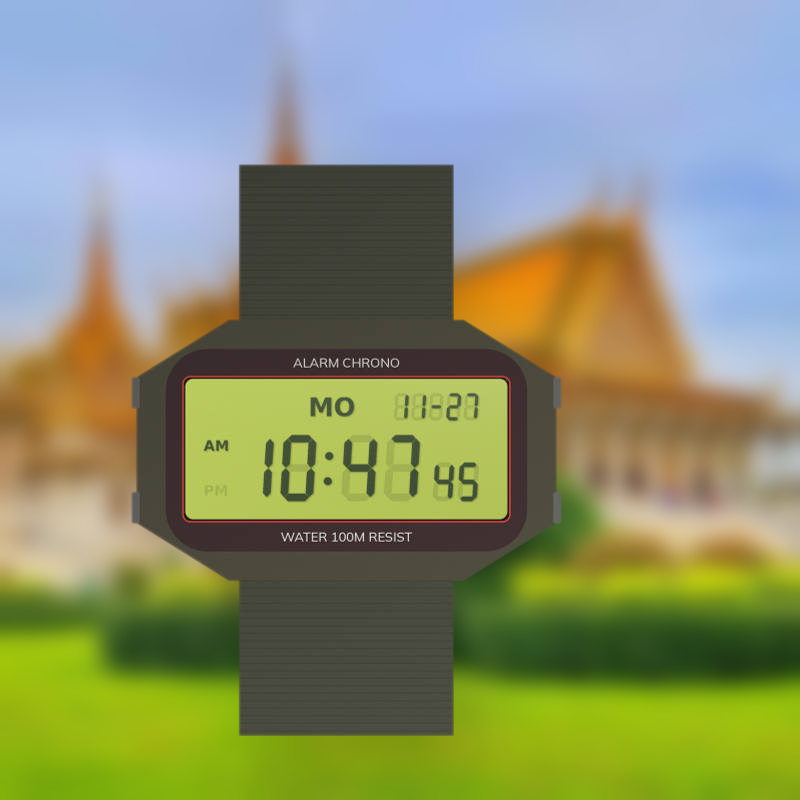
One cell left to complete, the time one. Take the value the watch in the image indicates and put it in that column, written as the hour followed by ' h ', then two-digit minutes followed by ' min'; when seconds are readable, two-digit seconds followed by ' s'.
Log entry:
10 h 47 min 45 s
